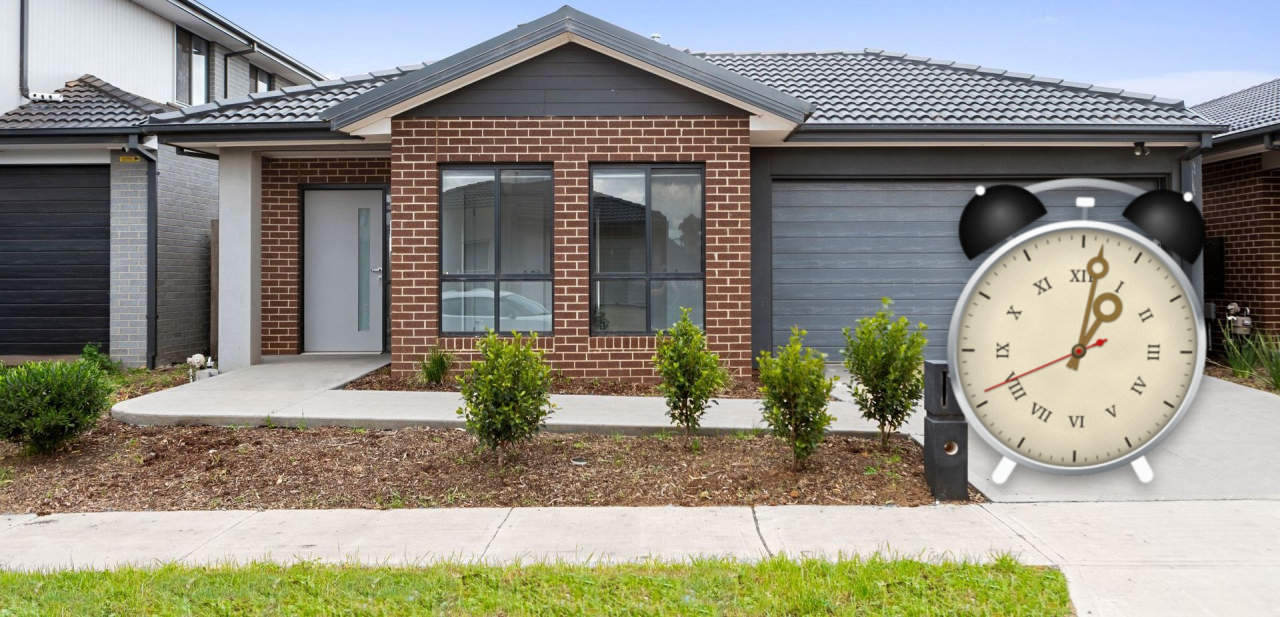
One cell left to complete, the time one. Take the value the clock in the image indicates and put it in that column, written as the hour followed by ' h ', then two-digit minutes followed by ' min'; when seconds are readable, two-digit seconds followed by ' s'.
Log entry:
1 h 01 min 41 s
